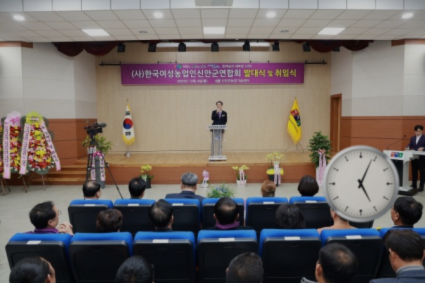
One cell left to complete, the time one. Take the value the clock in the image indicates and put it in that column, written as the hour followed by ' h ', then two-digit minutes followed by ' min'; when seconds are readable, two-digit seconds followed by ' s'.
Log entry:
5 h 04 min
